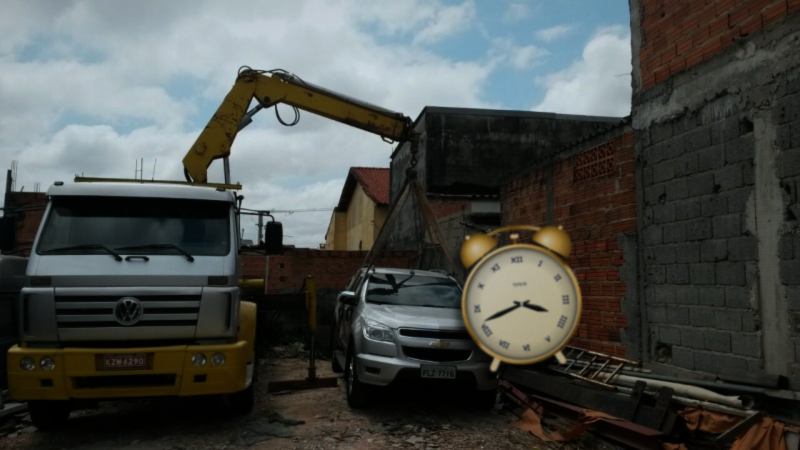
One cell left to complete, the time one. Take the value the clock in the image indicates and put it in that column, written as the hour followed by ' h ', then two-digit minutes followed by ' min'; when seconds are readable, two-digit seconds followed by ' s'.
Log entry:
3 h 42 min
